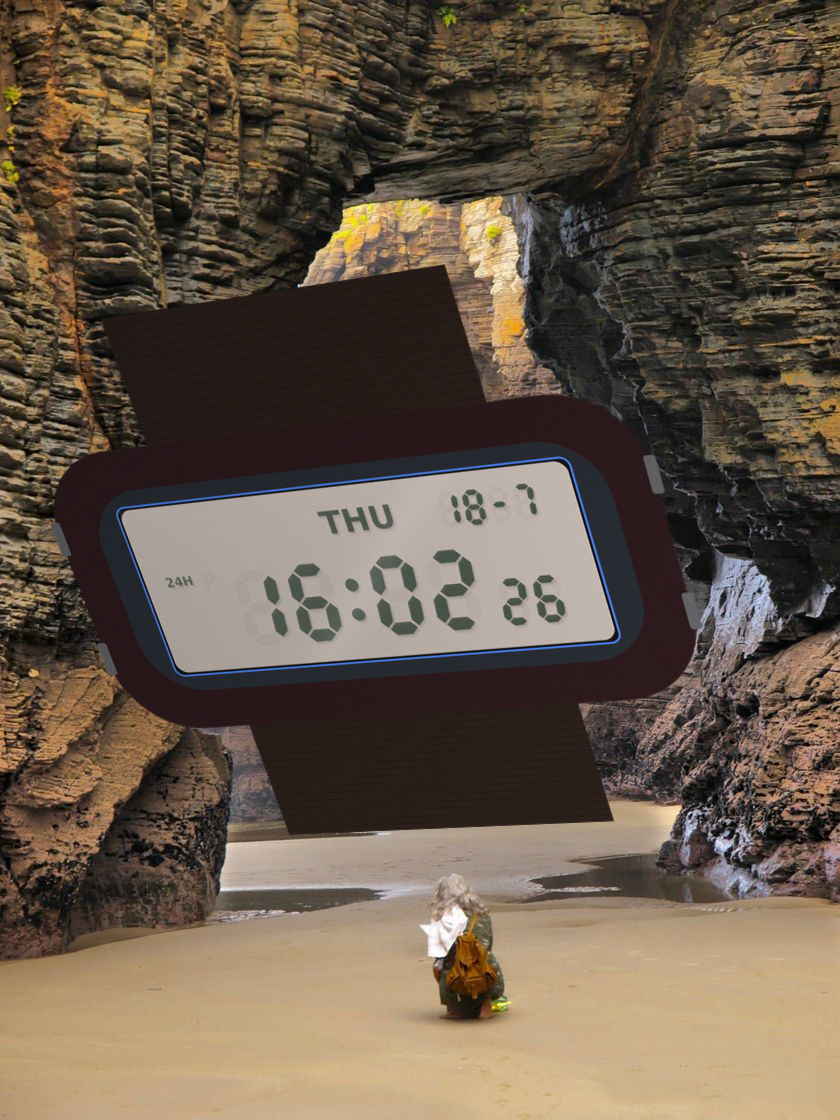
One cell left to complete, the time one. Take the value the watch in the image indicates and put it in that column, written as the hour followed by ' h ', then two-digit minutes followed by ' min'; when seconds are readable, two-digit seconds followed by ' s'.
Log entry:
16 h 02 min 26 s
